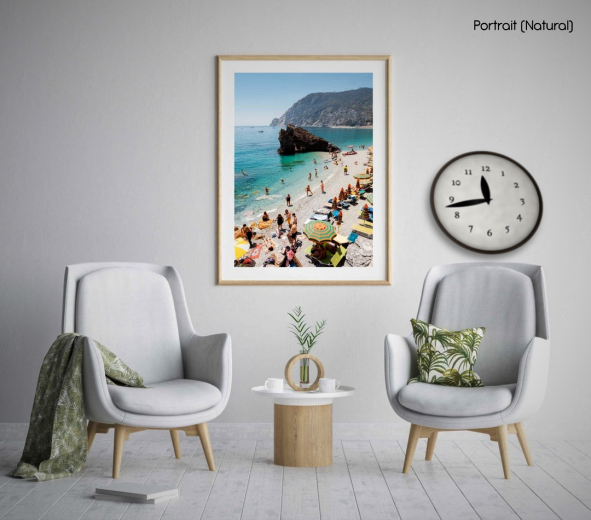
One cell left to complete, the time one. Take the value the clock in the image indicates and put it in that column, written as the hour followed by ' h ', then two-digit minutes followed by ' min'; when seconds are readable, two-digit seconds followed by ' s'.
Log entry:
11 h 43 min
